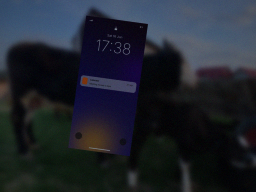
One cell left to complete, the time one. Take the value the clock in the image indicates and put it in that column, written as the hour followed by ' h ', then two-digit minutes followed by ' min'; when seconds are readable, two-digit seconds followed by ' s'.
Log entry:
17 h 38 min
